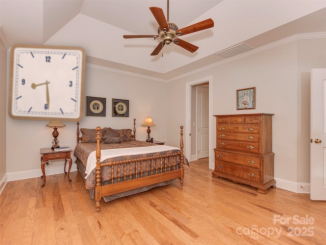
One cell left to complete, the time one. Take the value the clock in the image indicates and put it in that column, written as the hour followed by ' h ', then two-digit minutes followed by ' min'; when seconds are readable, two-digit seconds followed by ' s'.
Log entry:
8 h 29 min
